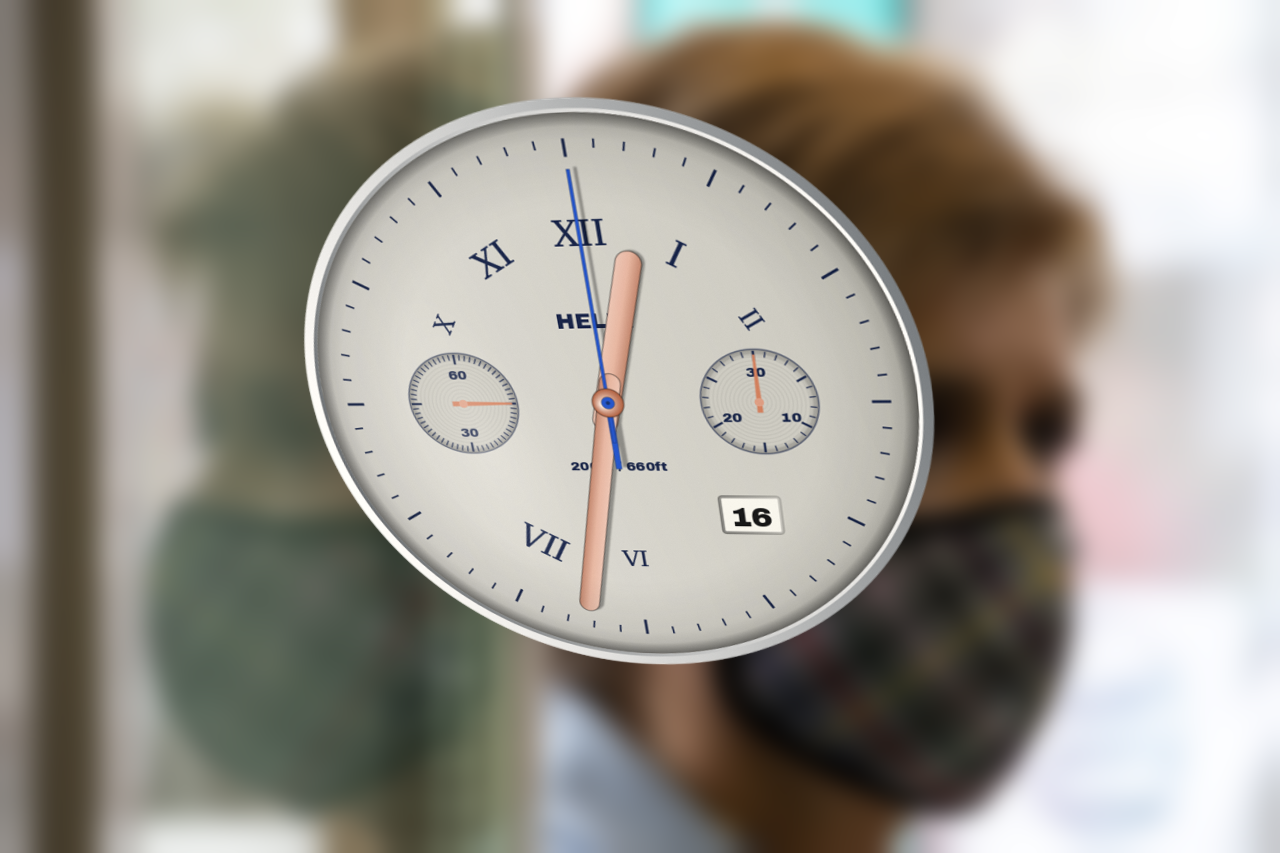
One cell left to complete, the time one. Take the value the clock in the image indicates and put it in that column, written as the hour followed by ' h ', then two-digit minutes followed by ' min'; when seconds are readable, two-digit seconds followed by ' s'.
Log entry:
12 h 32 min 15 s
